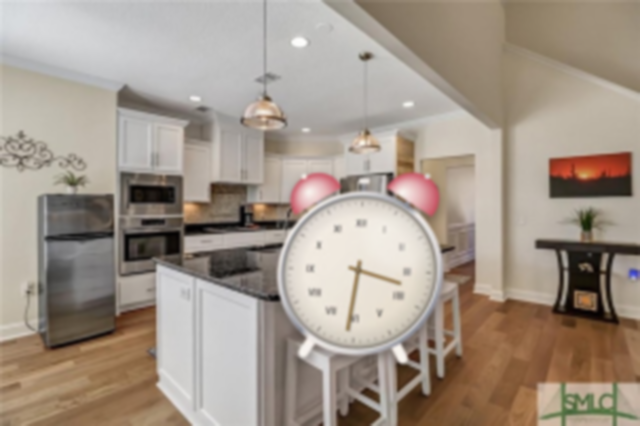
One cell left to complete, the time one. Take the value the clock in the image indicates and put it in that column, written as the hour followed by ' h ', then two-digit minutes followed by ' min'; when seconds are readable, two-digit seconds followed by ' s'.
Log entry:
3 h 31 min
